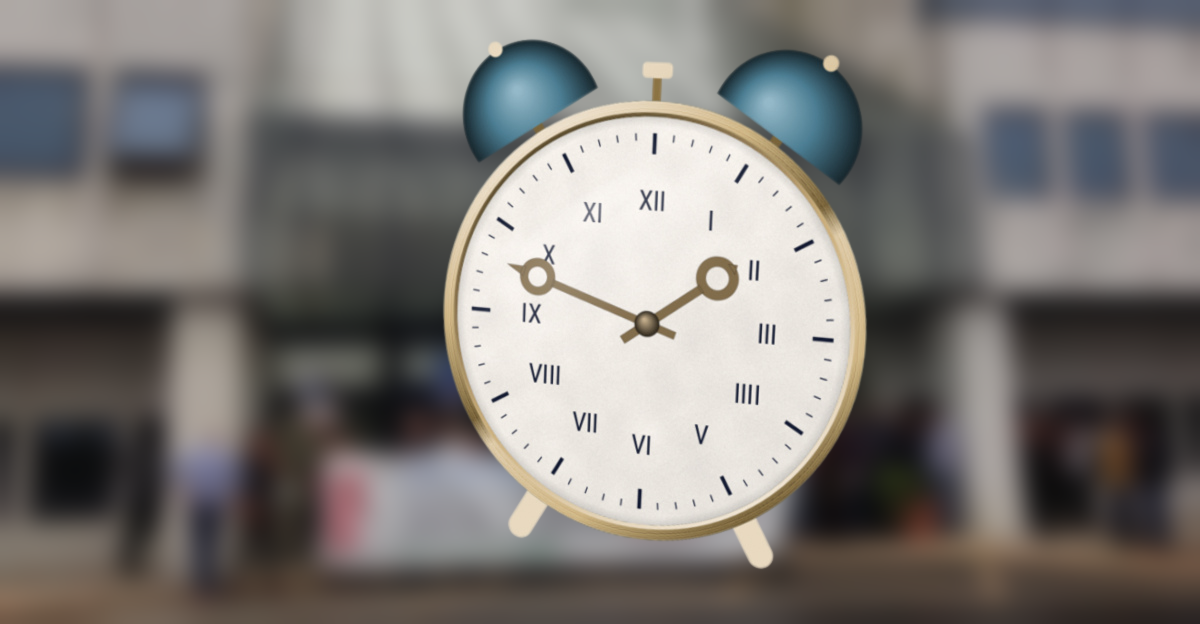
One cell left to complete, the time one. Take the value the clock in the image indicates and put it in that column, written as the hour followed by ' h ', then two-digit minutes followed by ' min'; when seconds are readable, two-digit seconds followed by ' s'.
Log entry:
1 h 48 min
